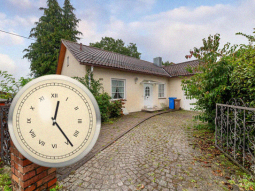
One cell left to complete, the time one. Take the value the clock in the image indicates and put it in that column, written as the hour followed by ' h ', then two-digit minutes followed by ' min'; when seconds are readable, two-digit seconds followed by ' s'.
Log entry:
12 h 24 min
